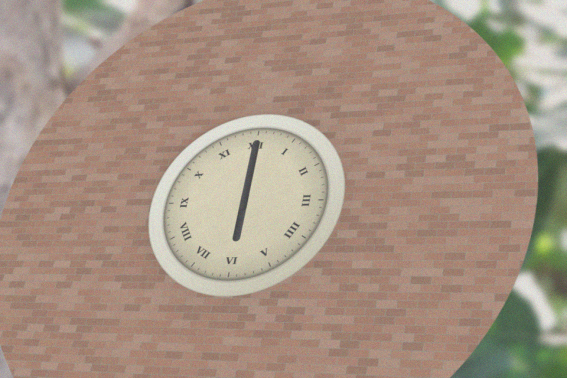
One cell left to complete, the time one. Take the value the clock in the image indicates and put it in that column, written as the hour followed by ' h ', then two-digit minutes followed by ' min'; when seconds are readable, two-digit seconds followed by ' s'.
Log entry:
6 h 00 min
